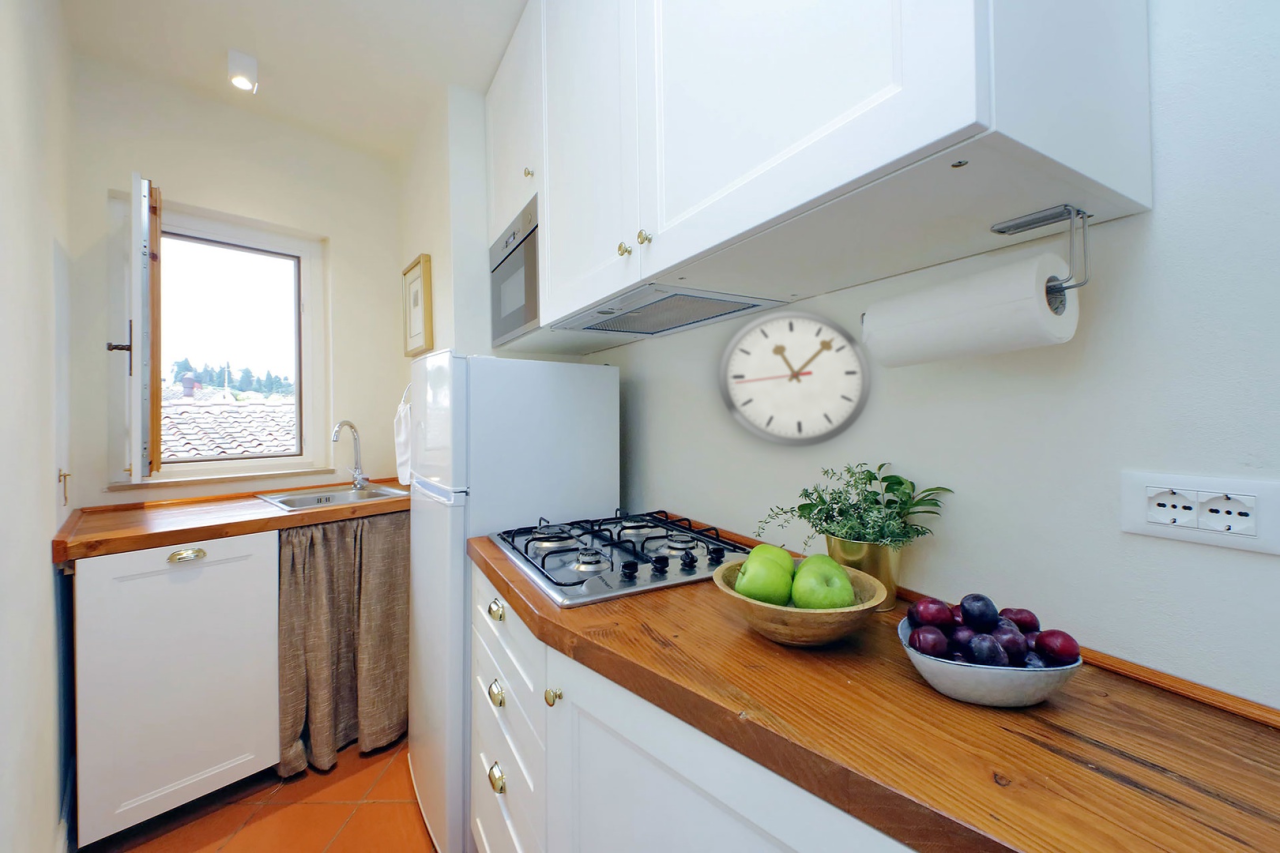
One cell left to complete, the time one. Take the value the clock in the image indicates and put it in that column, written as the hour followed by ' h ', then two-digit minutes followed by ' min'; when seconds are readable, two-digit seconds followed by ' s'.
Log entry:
11 h 07 min 44 s
